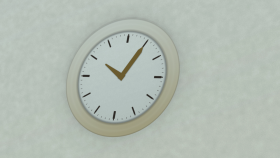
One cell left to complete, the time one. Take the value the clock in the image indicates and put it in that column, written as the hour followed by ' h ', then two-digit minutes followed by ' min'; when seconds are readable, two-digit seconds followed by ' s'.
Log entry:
10 h 05 min
